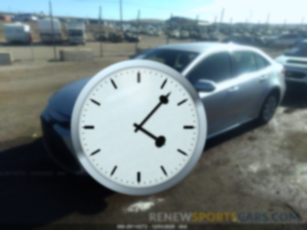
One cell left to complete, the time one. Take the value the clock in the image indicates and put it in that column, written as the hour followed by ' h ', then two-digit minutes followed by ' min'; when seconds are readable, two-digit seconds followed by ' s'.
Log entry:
4 h 07 min
